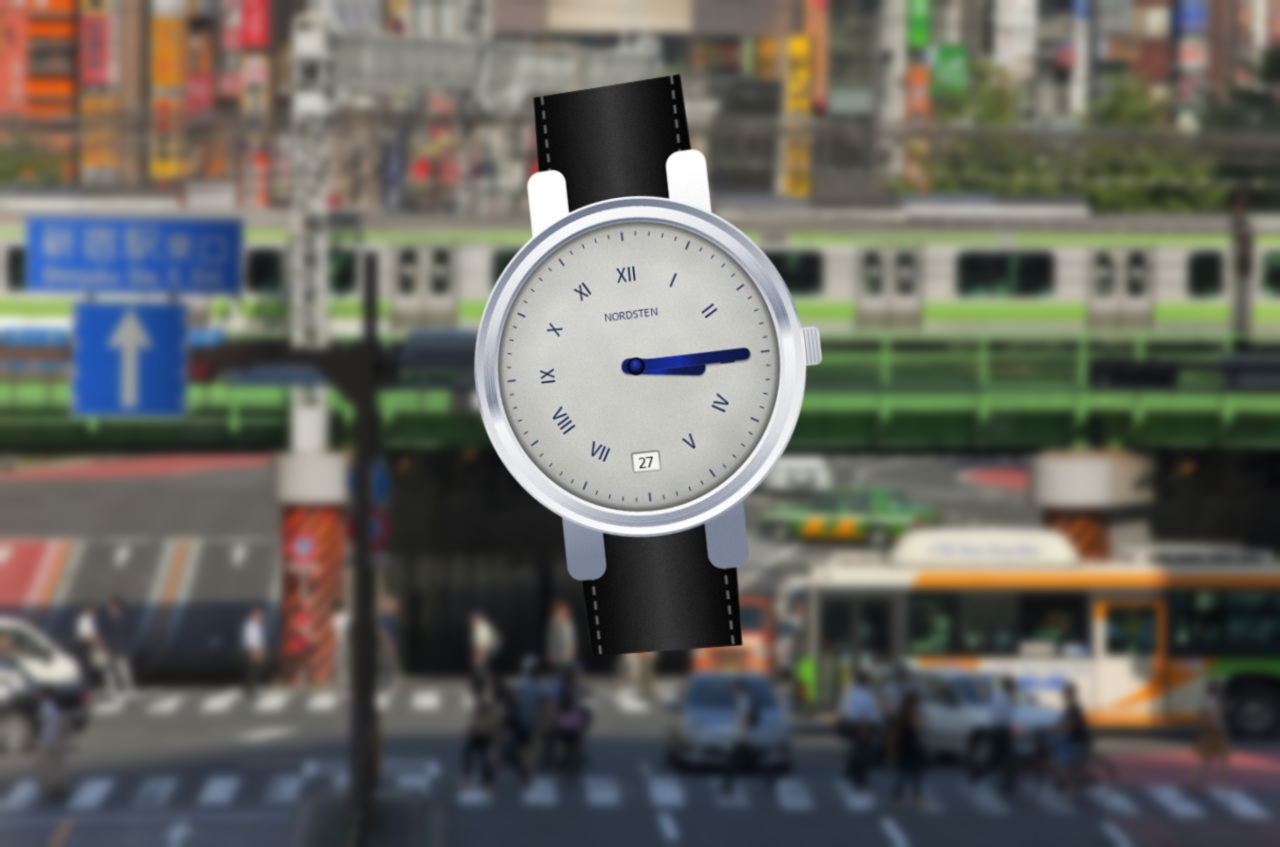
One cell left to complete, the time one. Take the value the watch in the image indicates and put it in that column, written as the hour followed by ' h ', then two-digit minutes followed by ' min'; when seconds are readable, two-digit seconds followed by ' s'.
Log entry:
3 h 15 min
